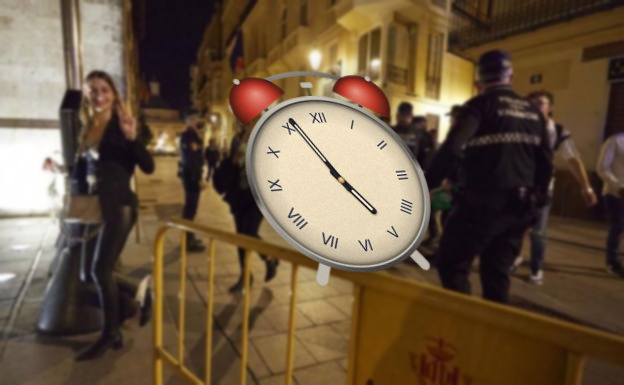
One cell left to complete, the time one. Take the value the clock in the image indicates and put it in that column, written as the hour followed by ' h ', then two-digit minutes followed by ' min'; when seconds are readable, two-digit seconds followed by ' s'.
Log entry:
4 h 56 min
